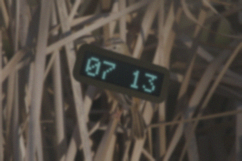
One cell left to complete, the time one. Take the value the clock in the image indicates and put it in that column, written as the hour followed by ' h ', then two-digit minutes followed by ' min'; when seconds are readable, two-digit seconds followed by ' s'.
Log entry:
7 h 13 min
